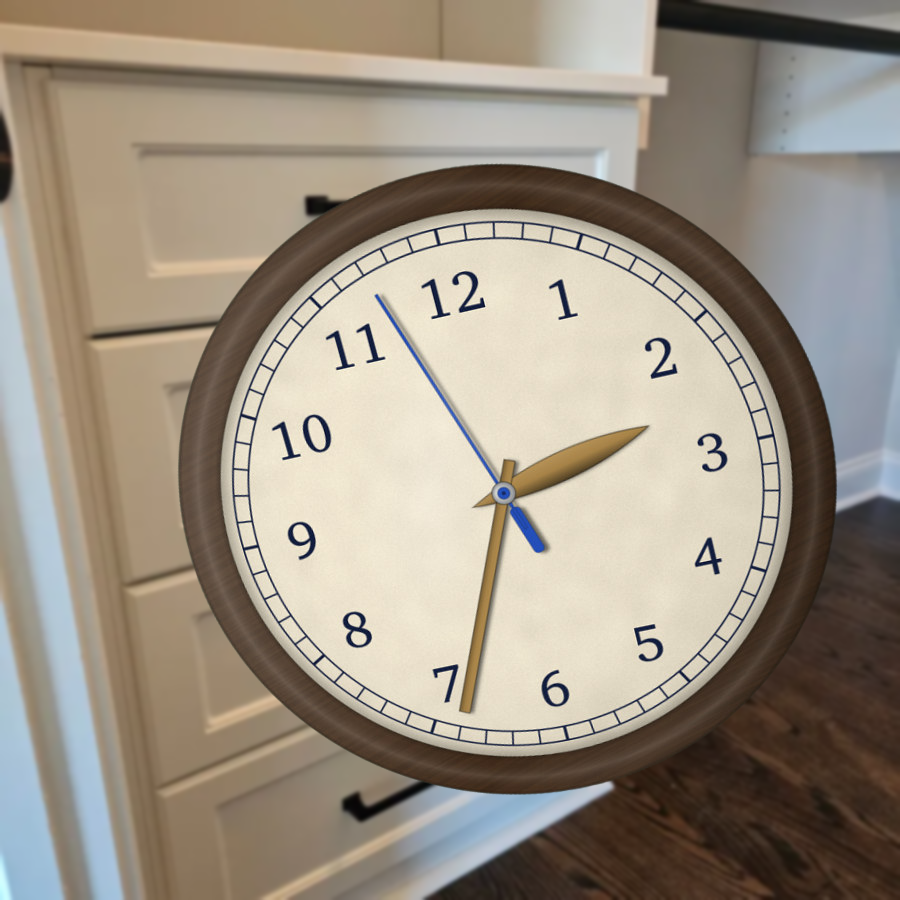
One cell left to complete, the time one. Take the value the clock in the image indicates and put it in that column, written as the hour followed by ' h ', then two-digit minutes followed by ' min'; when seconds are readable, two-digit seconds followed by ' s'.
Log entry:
2 h 33 min 57 s
